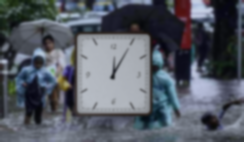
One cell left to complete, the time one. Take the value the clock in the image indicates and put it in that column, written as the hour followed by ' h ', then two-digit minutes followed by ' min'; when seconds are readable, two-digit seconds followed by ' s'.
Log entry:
12 h 05 min
